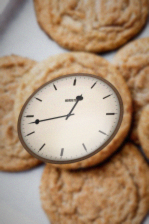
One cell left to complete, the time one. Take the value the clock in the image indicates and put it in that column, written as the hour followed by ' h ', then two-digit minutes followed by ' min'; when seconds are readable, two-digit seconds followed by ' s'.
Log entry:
12 h 43 min
